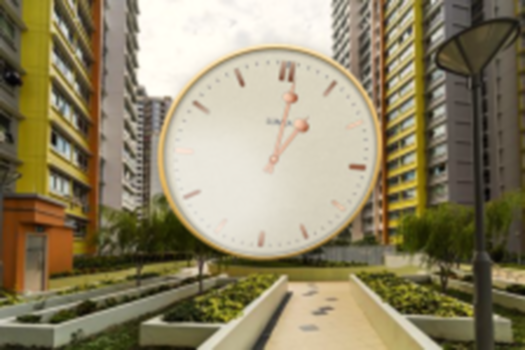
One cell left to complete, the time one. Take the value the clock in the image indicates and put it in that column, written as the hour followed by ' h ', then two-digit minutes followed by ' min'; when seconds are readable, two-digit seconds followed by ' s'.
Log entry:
1 h 01 min
